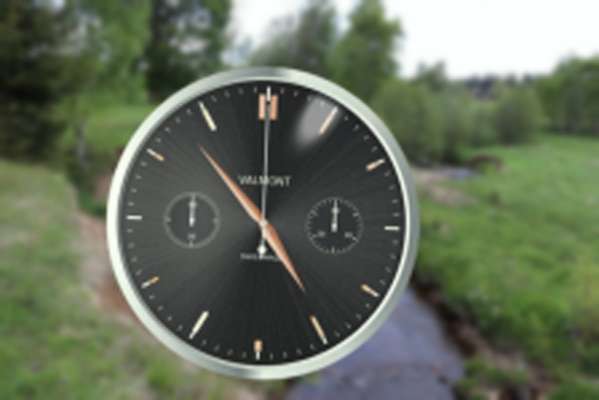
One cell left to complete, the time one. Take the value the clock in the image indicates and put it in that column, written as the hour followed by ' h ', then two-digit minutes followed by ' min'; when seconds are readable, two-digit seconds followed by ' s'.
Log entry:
4 h 53 min
